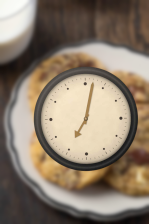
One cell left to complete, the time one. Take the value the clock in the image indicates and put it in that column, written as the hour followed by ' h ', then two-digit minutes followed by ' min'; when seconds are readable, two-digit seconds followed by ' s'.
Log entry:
7 h 02 min
